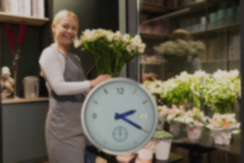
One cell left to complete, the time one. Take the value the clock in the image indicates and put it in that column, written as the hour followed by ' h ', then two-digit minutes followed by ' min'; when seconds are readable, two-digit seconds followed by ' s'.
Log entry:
2 h 20 min
